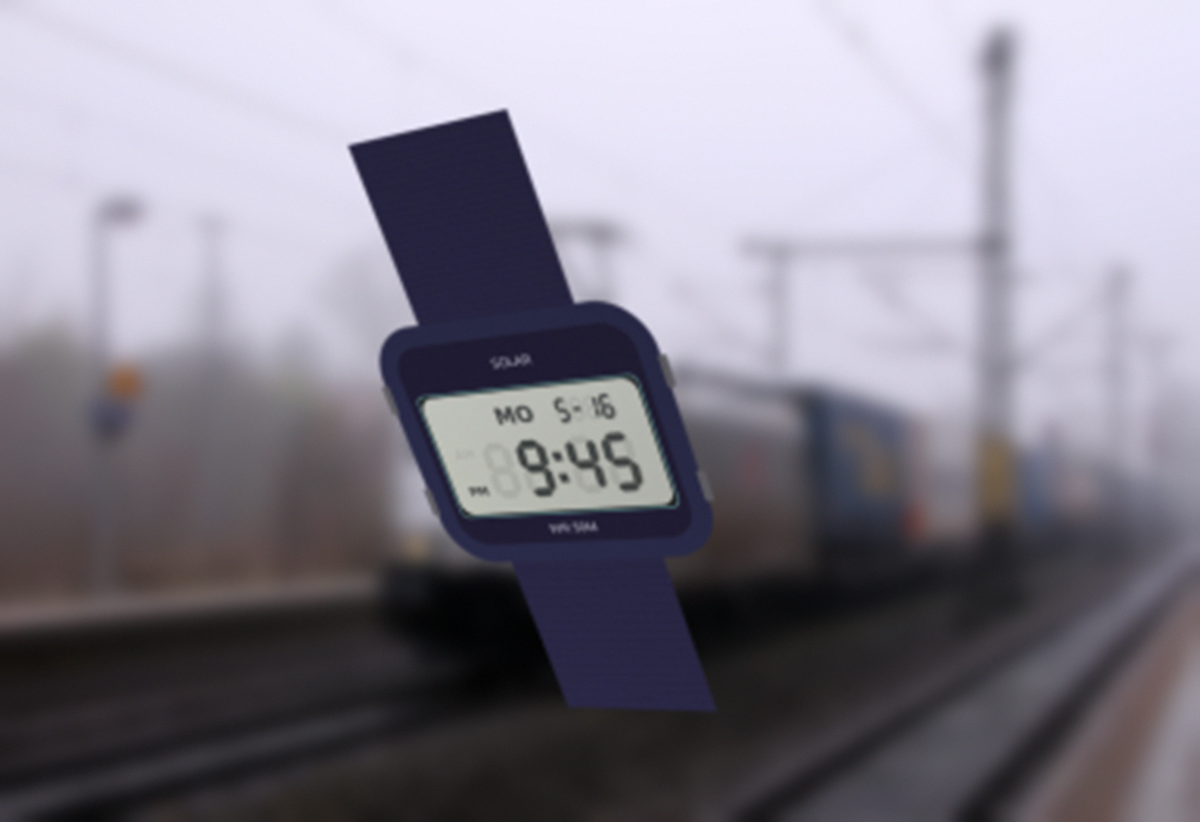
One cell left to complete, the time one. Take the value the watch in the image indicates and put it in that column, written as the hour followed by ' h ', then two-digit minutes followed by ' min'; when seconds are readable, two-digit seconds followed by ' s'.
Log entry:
9 h 45 min
